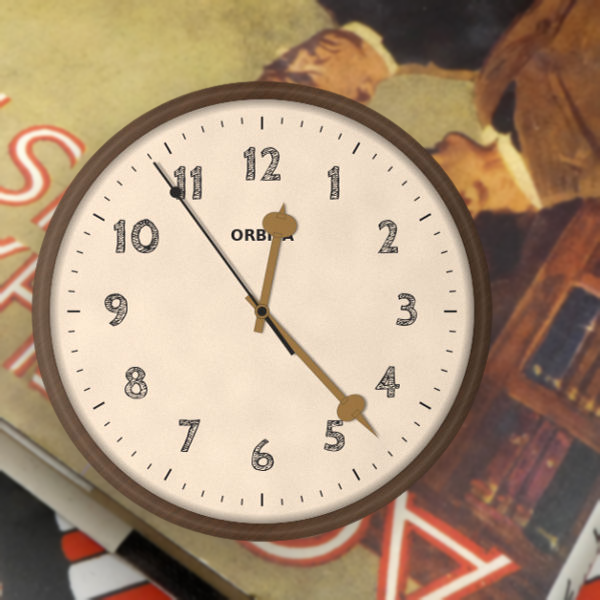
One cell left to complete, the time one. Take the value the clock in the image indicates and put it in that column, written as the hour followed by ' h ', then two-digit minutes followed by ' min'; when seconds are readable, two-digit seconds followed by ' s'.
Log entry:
12 h 22 min 54 s
